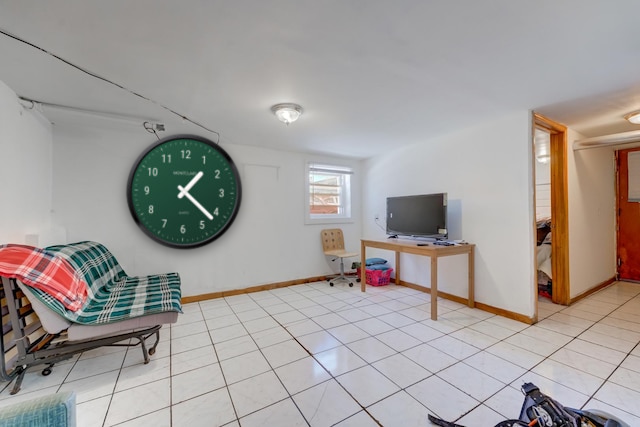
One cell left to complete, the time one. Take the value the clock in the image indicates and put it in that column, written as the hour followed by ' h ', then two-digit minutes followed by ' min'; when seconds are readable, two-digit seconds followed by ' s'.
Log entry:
1 h 22 min
